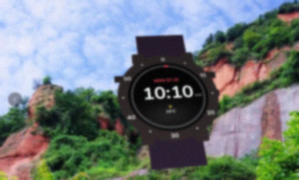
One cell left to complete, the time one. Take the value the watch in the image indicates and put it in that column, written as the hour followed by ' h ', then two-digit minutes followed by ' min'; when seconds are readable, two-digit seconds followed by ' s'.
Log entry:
10 h 10 min
